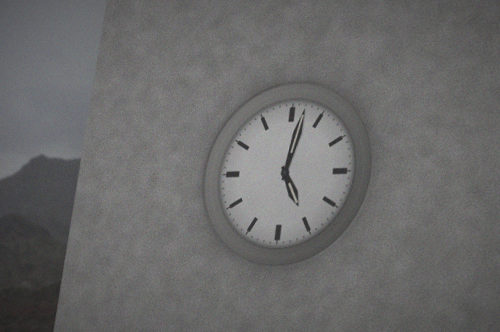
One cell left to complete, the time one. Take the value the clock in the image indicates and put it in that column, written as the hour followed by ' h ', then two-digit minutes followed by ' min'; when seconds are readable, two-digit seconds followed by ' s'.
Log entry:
5 h 02 min
